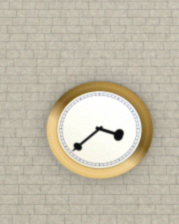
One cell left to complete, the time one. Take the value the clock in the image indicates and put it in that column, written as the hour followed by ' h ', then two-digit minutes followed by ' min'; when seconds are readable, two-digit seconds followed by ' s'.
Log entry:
3 h 38 min
